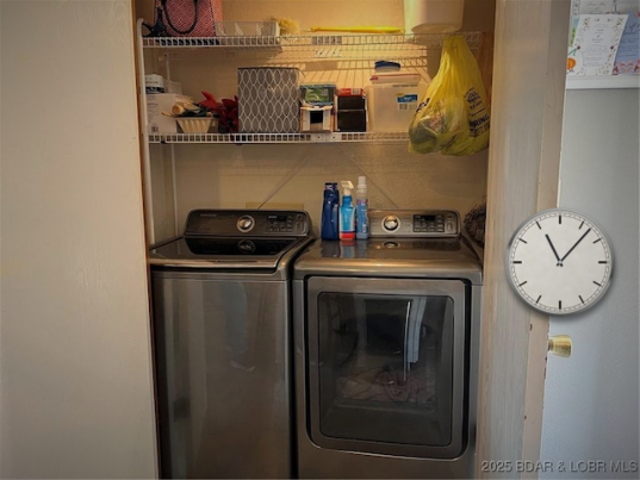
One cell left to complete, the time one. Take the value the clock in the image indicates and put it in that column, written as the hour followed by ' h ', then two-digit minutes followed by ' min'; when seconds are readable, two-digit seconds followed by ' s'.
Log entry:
11 h 07 min
